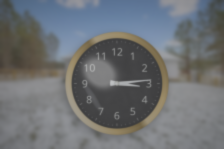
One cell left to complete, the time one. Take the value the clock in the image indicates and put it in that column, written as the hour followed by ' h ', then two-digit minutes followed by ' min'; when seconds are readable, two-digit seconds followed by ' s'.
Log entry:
3 h 14 min
